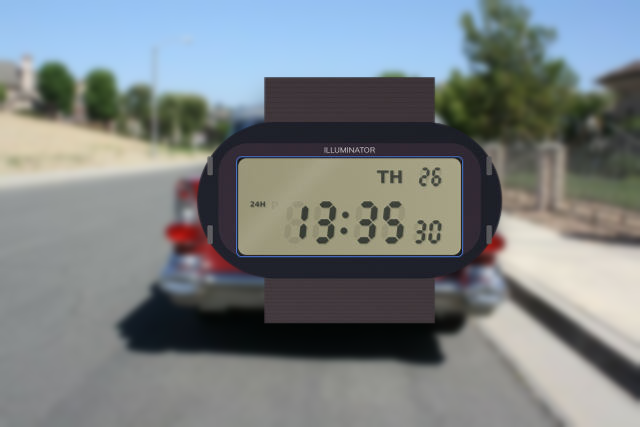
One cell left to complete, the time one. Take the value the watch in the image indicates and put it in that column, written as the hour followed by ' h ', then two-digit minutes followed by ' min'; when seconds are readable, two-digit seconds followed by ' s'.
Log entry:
13 h 35 min 30 s
